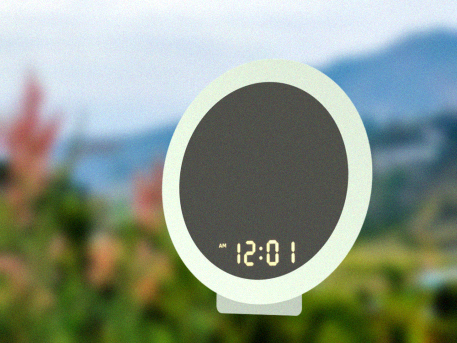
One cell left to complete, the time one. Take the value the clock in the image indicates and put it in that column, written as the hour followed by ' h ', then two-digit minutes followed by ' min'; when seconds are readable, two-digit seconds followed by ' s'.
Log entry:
12 h 01 min
